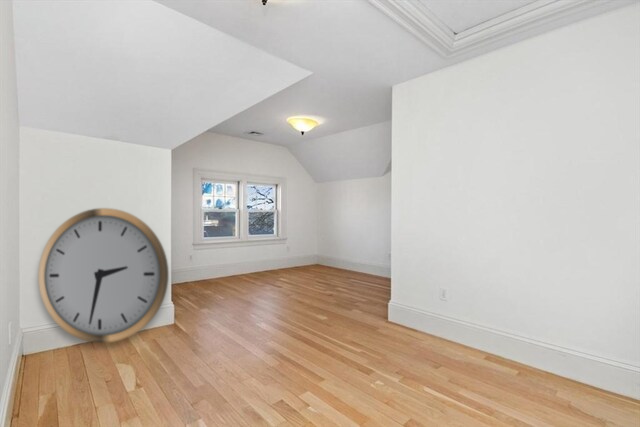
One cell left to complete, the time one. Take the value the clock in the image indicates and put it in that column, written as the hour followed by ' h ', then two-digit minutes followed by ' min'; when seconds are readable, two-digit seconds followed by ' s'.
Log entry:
2 h 32 min
